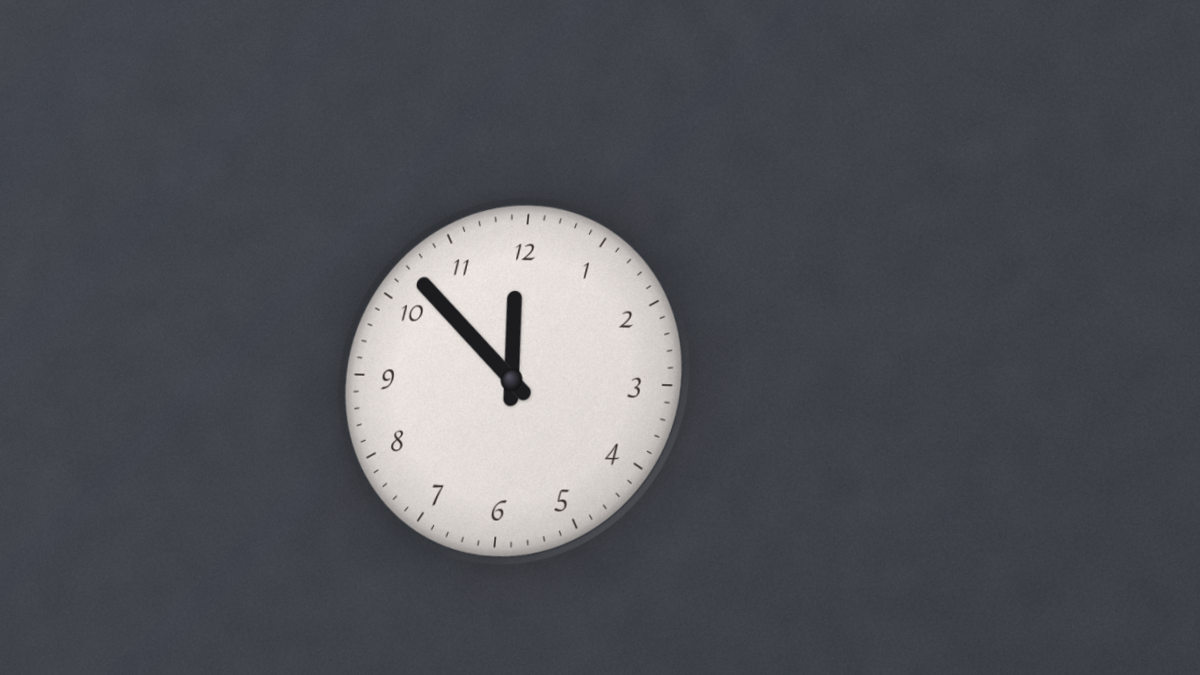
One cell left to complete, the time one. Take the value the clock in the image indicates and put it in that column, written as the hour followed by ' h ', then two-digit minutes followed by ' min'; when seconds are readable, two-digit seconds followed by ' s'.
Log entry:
11 h 52 min
